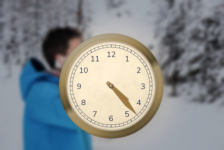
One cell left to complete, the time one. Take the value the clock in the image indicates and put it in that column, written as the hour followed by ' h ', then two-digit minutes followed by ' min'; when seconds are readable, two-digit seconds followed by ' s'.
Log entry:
4 h 23 min
